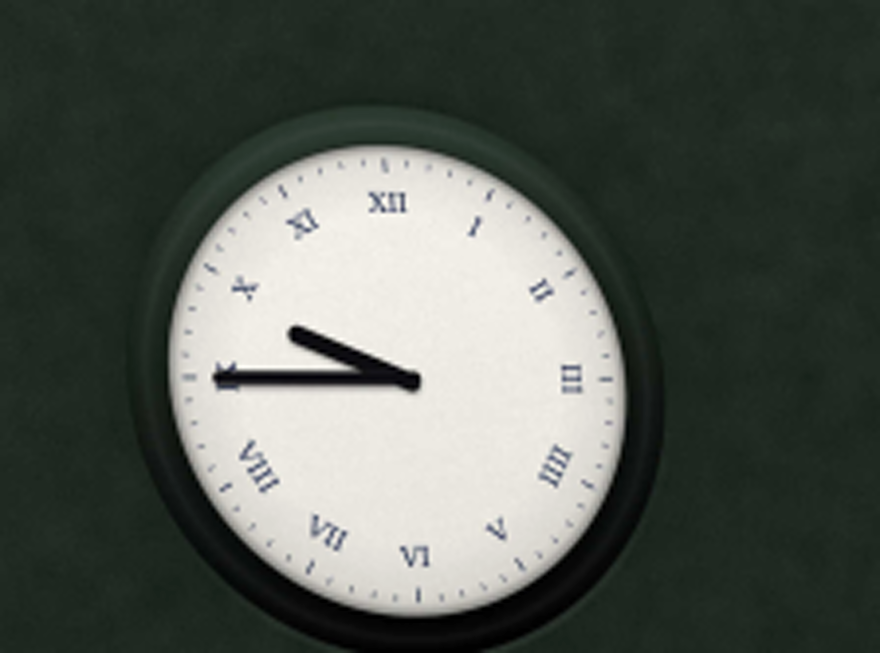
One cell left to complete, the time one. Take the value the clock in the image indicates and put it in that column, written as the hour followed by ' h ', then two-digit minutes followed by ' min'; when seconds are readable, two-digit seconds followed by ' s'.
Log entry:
9 h 45 min
